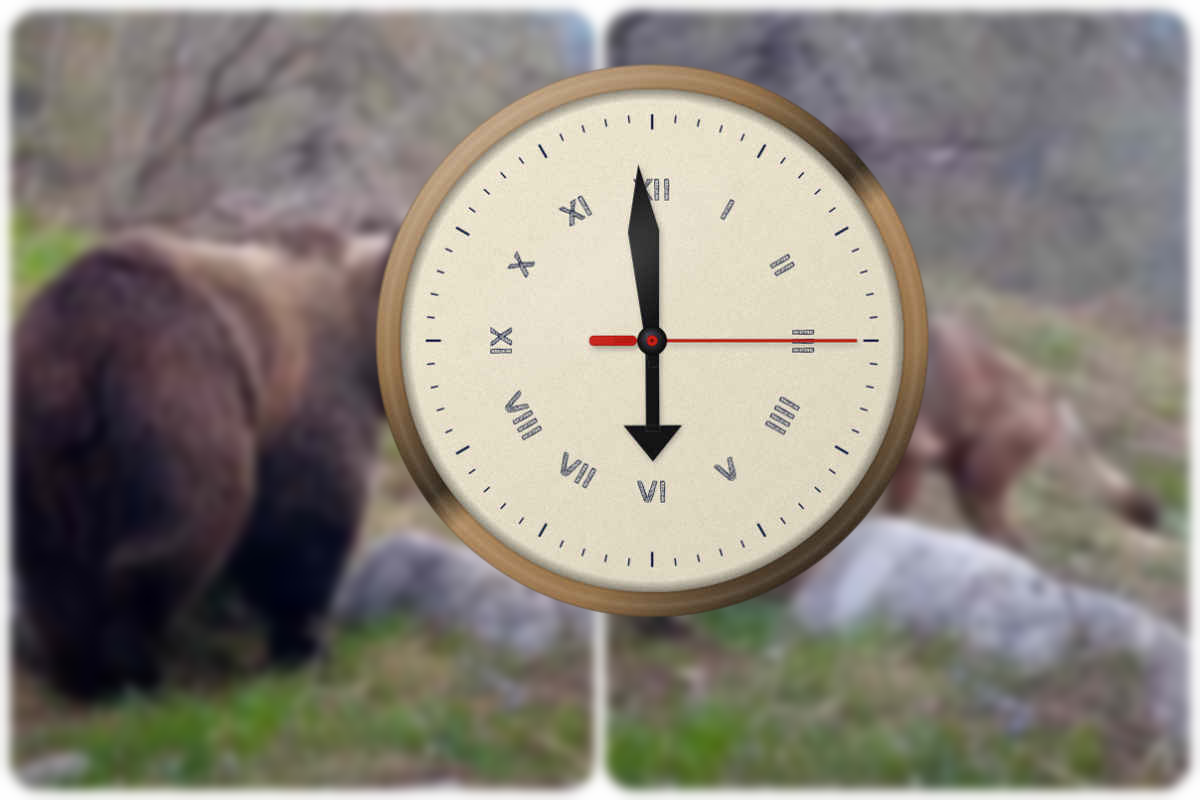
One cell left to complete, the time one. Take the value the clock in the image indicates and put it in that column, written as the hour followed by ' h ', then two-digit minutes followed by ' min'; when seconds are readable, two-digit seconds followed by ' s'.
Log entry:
5 h 59 min 15 s
